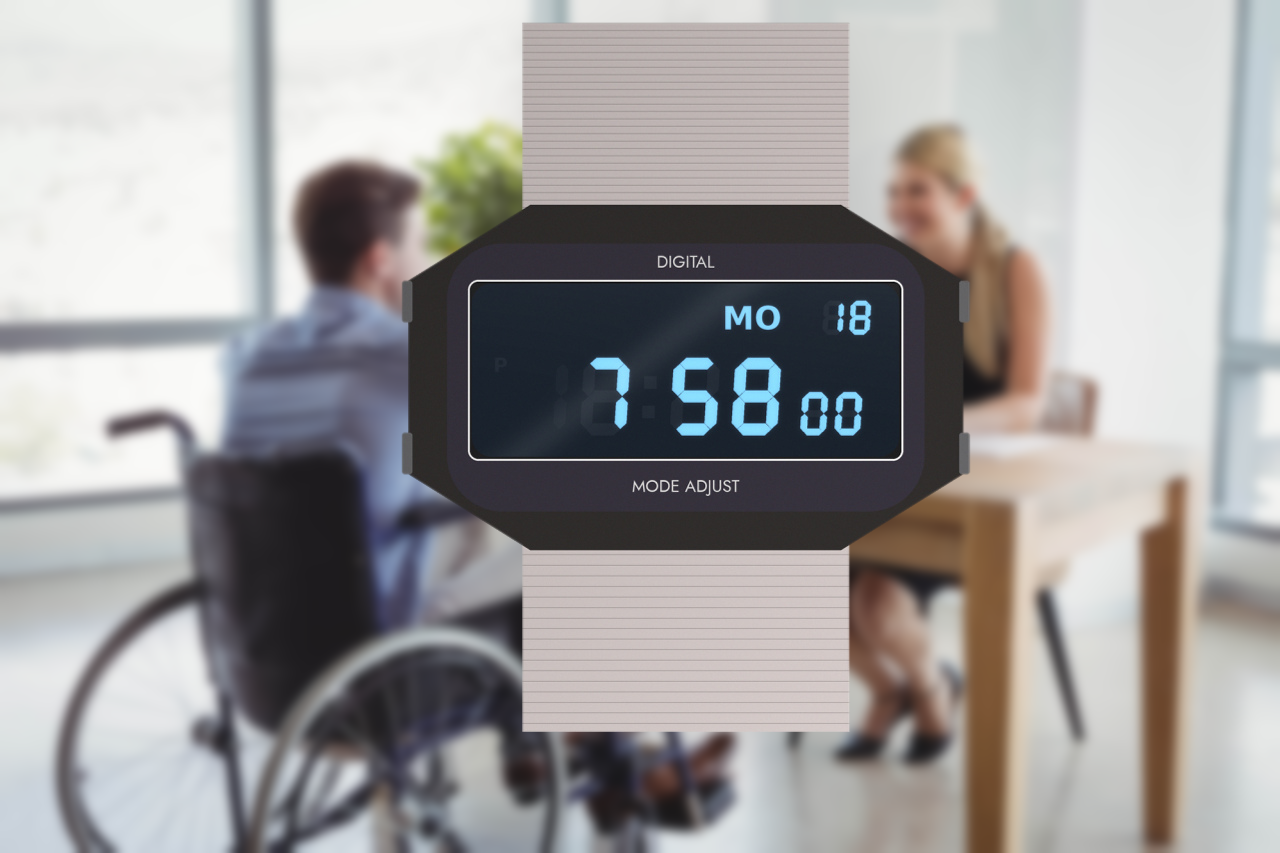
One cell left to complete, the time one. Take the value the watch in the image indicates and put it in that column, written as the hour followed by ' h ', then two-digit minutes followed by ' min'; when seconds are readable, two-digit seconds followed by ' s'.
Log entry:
7 h 58 min 00 s
